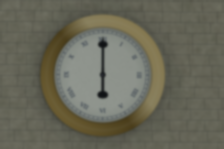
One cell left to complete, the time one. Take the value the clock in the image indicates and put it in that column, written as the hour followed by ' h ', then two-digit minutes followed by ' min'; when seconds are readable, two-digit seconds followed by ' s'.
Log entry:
6 h 00 min
